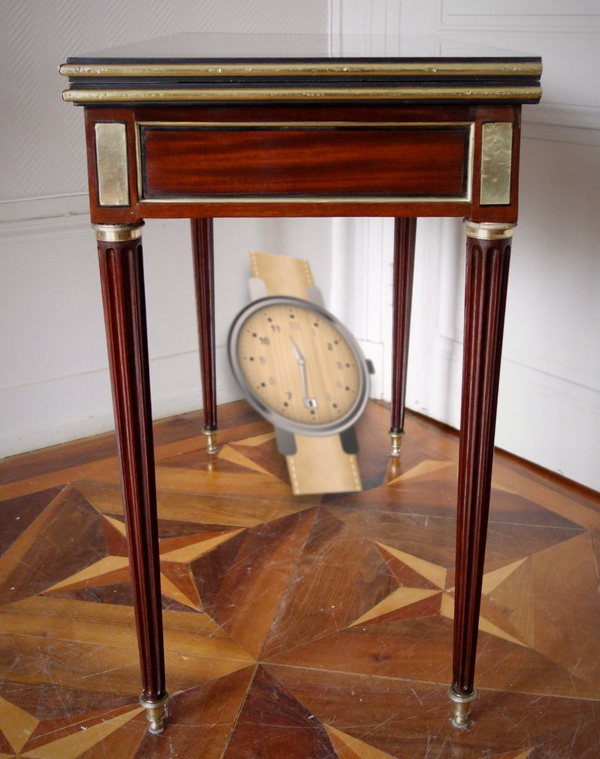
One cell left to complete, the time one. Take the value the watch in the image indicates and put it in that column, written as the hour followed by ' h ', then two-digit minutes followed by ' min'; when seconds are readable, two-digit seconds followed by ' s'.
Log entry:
11 h 31 min
